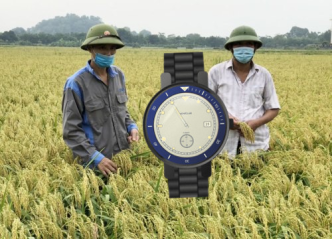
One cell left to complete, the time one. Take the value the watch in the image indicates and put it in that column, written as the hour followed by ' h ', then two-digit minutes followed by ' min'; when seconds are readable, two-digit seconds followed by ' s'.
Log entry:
10 h 55 min
